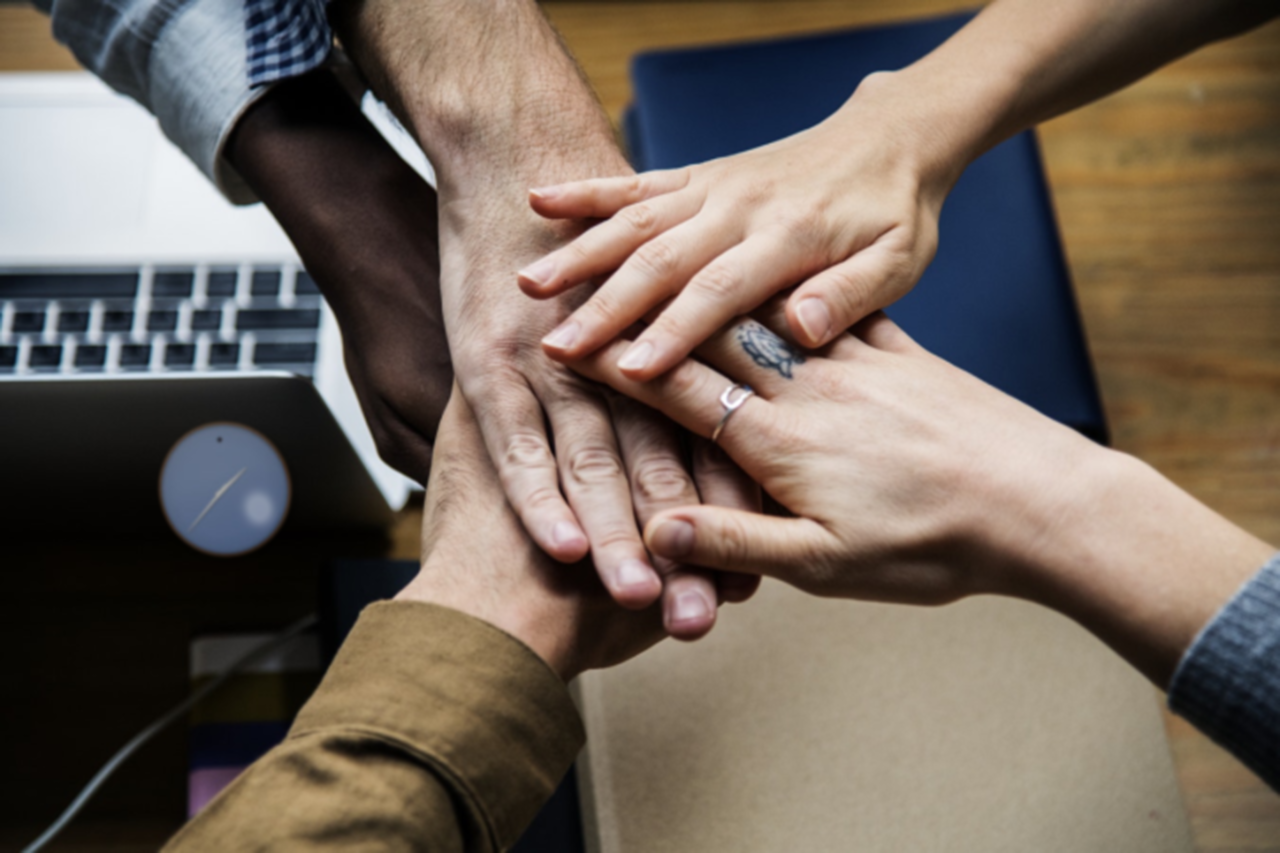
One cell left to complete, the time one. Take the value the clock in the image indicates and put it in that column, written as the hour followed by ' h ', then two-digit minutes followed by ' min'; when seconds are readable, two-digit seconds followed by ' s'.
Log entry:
1 h 37 min
